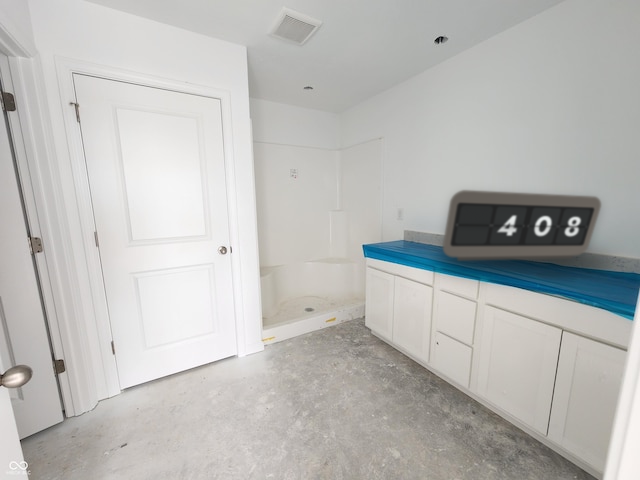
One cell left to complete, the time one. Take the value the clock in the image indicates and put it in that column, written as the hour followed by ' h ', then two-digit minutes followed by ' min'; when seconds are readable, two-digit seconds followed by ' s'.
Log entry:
4 h 08 min
